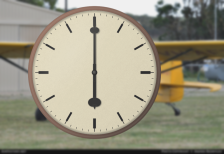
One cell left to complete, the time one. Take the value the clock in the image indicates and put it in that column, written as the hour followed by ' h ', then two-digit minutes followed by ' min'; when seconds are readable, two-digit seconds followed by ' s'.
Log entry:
6 h 00 min
